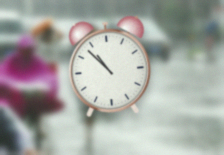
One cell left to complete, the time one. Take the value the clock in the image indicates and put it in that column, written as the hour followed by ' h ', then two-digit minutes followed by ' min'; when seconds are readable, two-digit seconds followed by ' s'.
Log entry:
10 h 53 min
